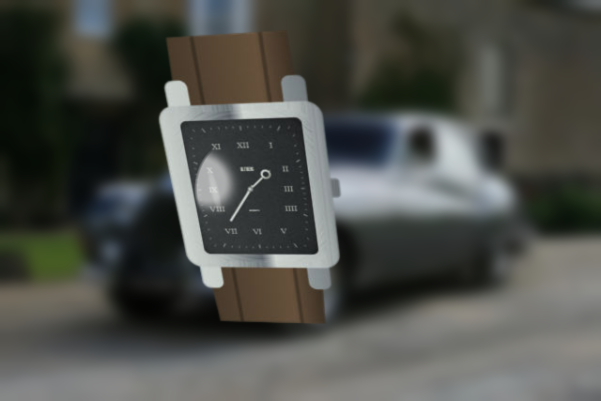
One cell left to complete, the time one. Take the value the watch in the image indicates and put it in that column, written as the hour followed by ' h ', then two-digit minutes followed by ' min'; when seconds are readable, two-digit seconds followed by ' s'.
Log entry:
1 h 36 min
